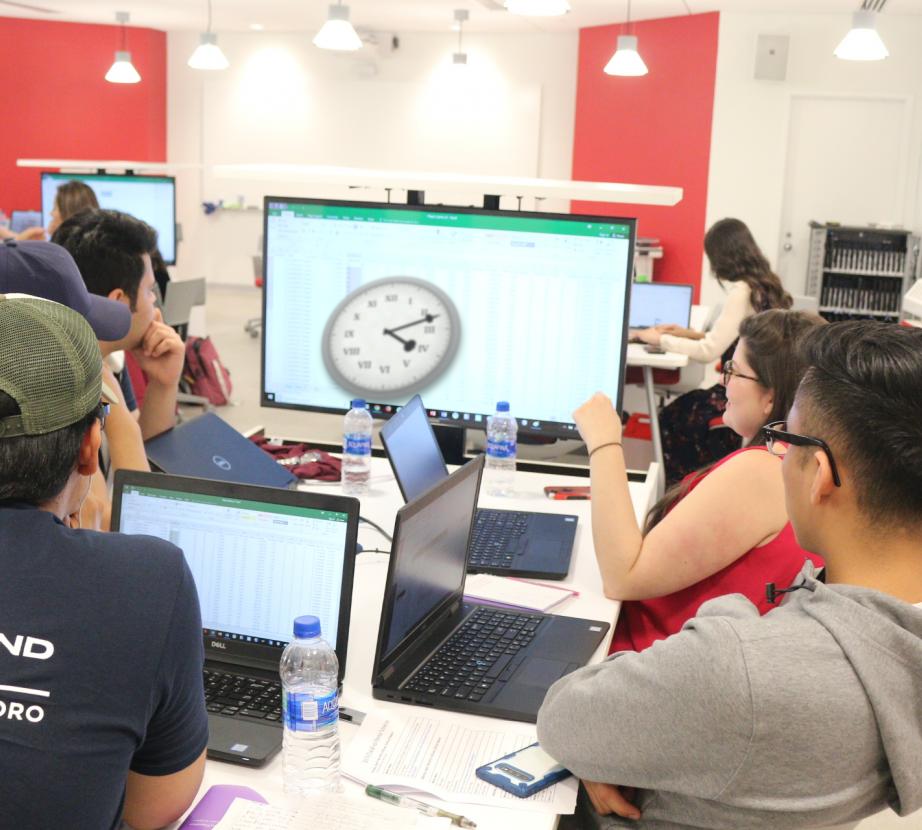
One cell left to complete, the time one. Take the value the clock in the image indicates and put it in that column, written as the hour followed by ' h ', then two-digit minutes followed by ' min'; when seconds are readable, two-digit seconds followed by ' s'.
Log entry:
4 h 12 min
